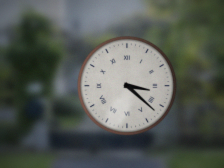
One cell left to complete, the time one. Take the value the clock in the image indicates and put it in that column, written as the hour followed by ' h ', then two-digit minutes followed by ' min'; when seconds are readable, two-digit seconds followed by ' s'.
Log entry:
3 h 22 min
